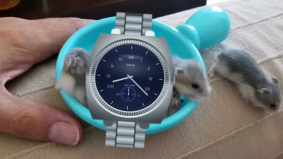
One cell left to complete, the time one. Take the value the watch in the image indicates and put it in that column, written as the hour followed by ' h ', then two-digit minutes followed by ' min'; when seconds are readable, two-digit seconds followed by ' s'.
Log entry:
8 h 22 min
